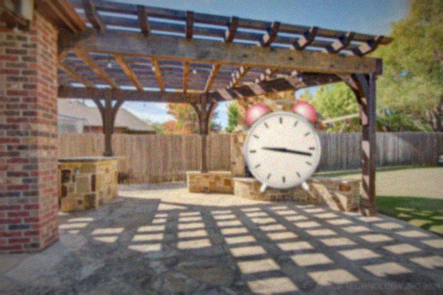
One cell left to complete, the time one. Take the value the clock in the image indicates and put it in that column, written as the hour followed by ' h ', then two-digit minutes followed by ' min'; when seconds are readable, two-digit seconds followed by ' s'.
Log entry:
9 h 17 min
